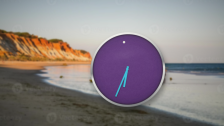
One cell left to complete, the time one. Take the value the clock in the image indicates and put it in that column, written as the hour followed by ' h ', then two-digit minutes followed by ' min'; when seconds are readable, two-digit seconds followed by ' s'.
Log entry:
6 h 35 min
